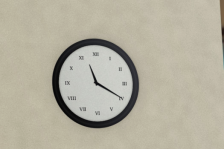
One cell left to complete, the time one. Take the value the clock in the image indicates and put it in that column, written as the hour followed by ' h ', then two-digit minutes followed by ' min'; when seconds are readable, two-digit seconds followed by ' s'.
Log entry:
11 h 20 min
